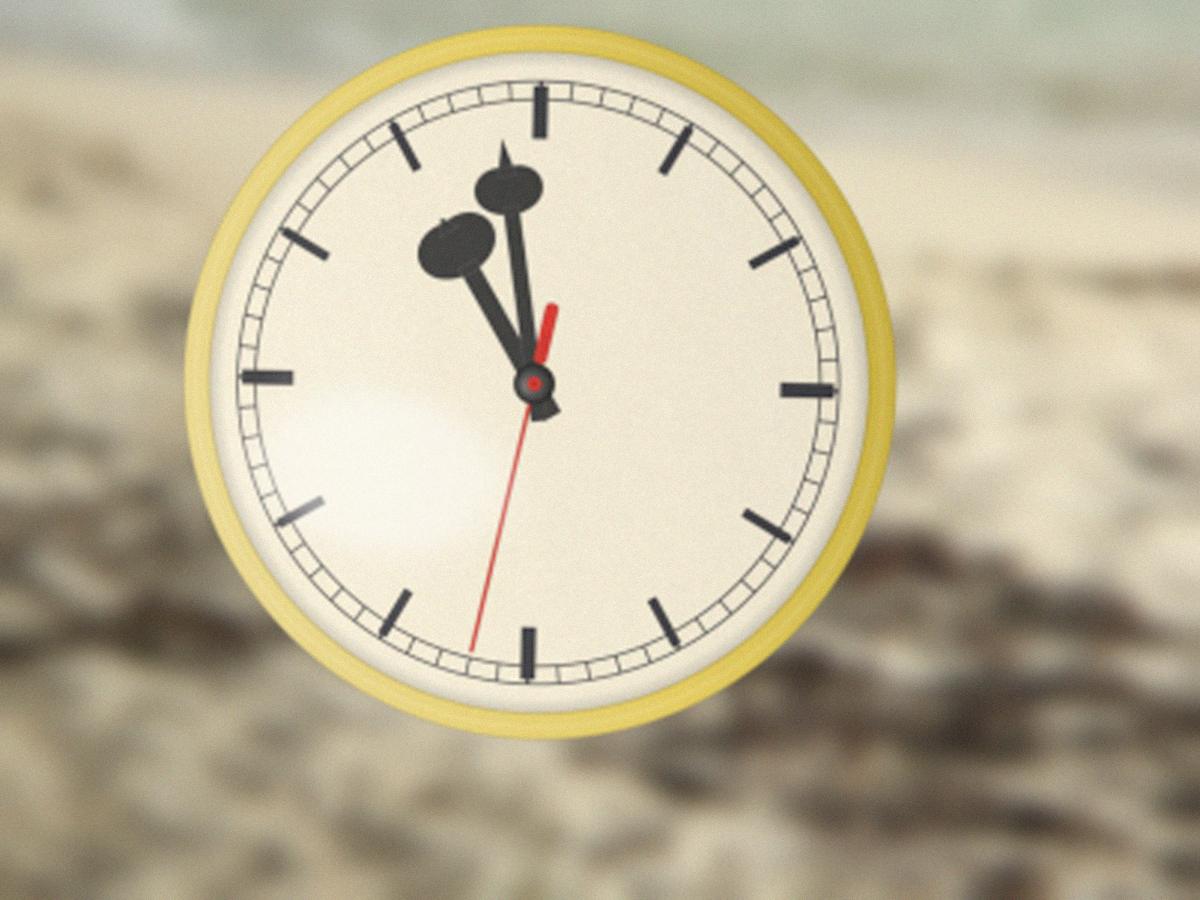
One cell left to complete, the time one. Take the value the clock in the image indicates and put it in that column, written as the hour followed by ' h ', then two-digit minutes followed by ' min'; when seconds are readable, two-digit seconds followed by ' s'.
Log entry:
10 h 58 min 32 s
